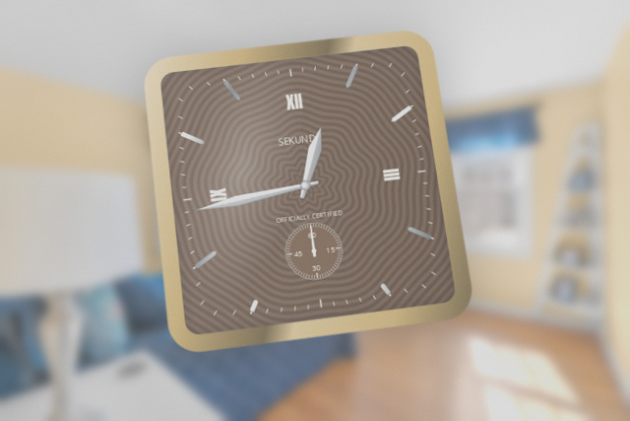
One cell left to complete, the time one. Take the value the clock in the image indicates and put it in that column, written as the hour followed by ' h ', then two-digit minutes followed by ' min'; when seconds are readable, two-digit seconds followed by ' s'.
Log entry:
12 h 44 min
